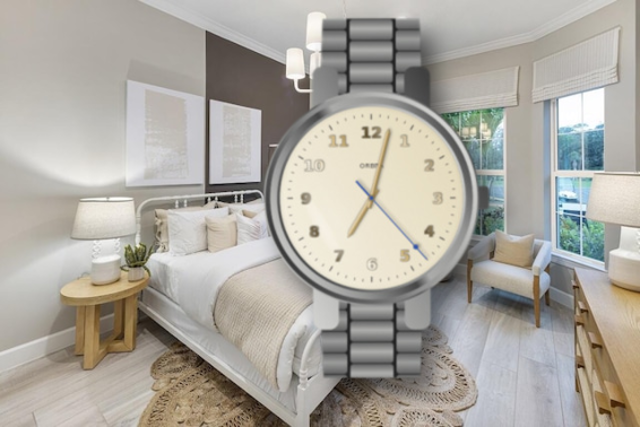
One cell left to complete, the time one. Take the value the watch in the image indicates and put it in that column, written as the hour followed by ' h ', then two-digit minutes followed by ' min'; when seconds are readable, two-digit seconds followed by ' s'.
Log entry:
7 h 02 min 23 s
